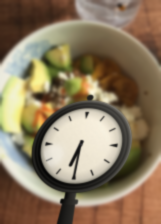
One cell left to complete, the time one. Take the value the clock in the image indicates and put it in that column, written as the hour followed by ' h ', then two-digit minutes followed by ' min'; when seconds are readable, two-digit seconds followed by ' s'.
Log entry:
6 h 30 min
